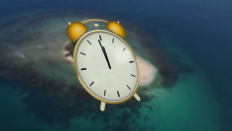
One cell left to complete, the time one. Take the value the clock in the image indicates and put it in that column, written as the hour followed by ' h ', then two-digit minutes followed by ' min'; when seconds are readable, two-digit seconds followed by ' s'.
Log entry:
11 h 59 min
